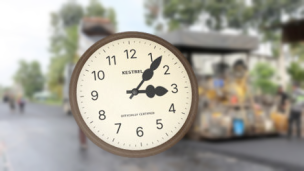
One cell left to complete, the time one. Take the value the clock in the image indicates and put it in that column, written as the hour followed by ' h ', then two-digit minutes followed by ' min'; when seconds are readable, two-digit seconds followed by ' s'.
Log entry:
3 h 07 min
